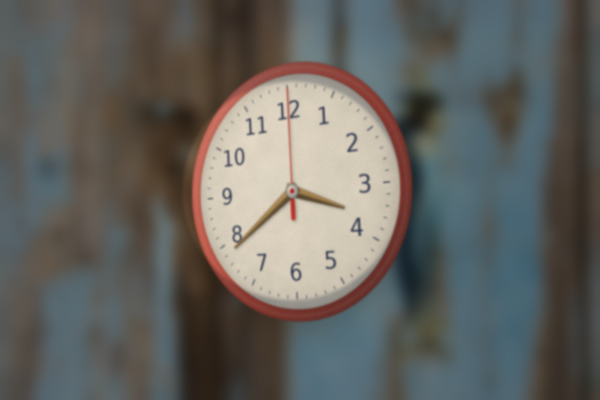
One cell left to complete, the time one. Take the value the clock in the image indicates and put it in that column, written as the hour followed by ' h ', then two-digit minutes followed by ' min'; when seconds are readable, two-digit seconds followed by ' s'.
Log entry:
3 h 39 min 00 s
